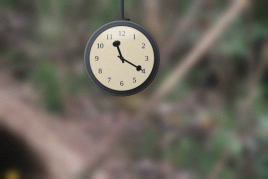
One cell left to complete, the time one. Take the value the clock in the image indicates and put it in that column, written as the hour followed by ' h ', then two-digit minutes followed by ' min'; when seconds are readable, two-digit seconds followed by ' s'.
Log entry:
11 h 20 min
